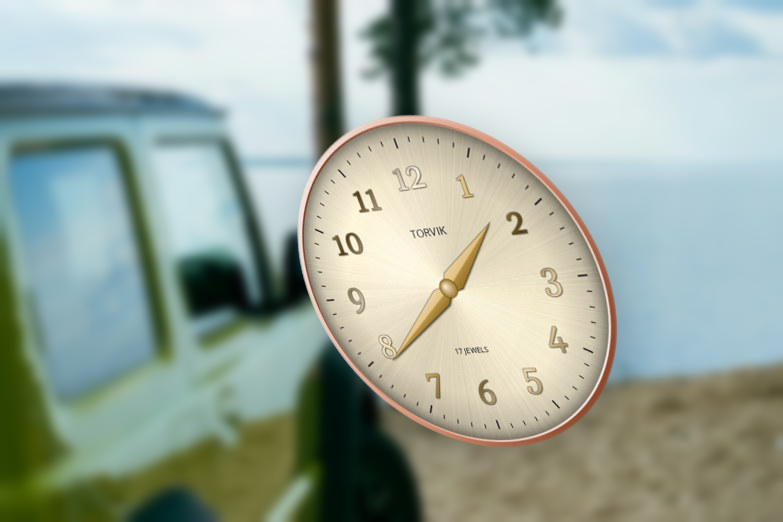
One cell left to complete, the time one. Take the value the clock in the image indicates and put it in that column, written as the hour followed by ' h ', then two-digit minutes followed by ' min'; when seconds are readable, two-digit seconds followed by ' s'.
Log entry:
1 h 39 min
